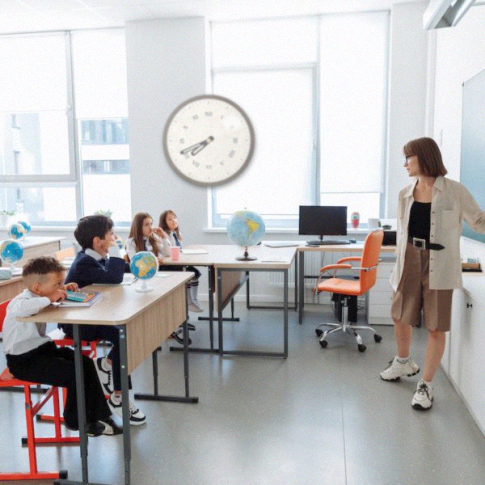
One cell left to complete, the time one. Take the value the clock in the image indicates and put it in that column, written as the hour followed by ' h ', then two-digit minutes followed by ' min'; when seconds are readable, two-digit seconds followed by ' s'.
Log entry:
7 h 41 min
